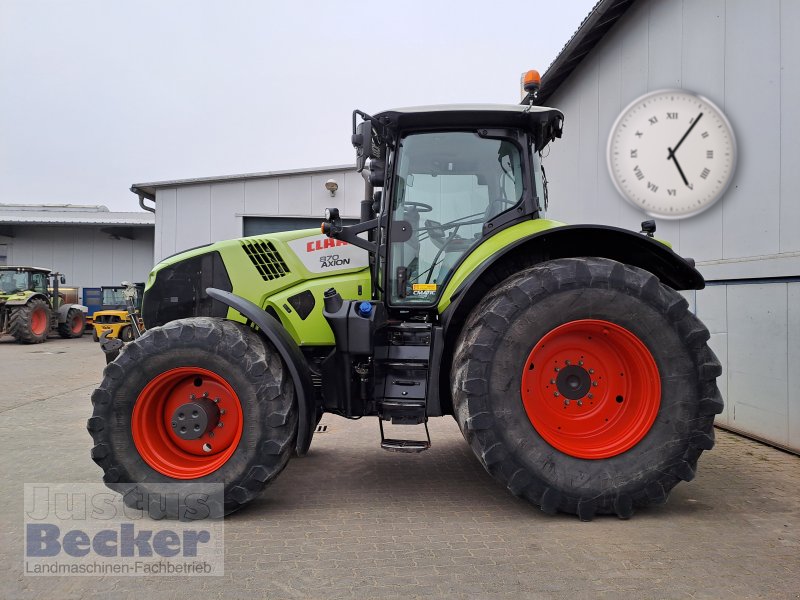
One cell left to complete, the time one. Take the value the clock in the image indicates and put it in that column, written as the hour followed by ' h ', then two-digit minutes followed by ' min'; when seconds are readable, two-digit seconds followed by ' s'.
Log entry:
5 h 06 min
